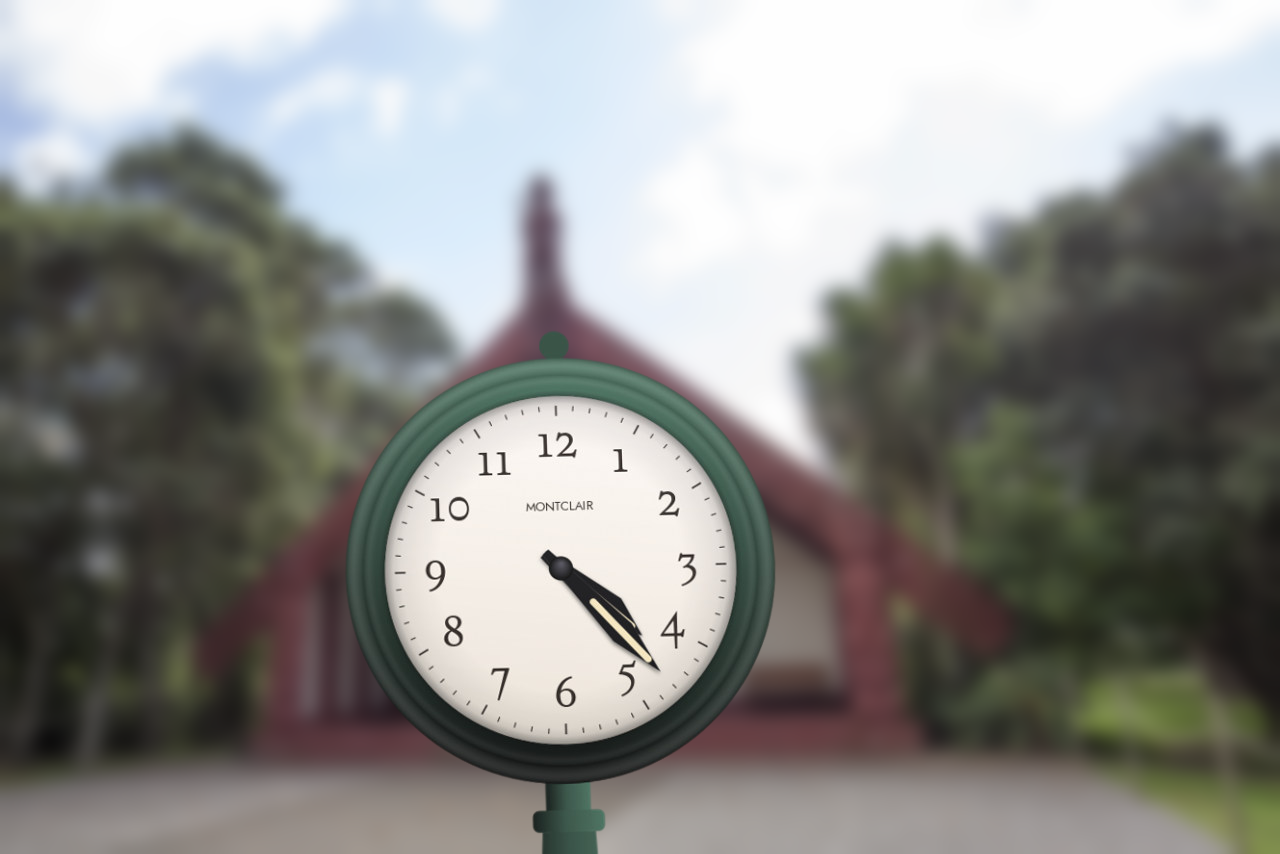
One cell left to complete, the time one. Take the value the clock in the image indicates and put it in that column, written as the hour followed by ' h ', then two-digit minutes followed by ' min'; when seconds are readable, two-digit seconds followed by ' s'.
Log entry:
4 h 23 min
